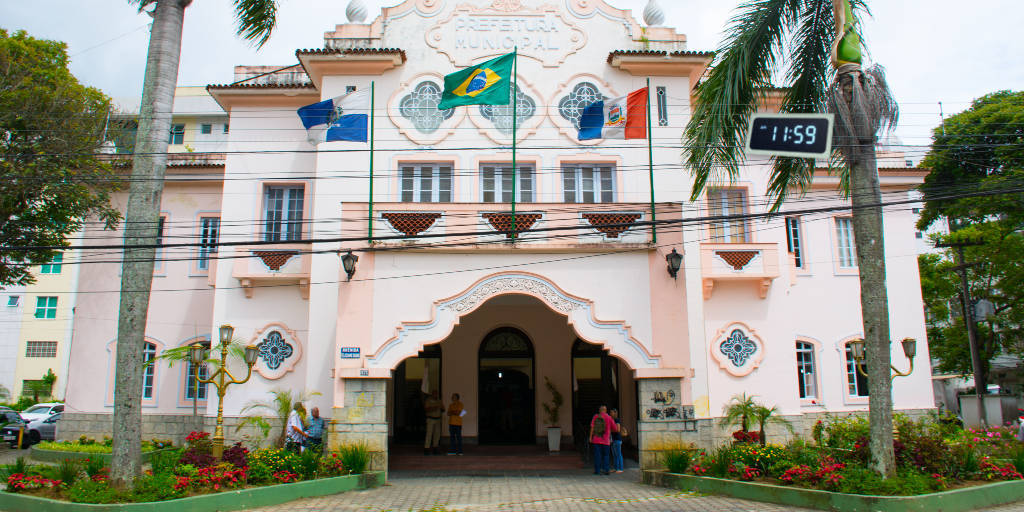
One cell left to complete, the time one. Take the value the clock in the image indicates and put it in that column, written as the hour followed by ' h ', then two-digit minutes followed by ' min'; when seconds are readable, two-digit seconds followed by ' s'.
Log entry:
11 h 59 min
